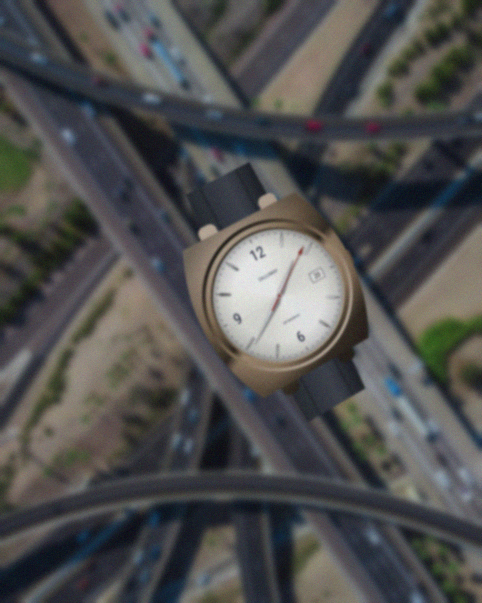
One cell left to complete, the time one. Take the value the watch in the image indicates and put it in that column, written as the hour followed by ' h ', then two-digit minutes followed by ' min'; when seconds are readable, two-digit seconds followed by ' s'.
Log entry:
1 h 39 min 09 s
